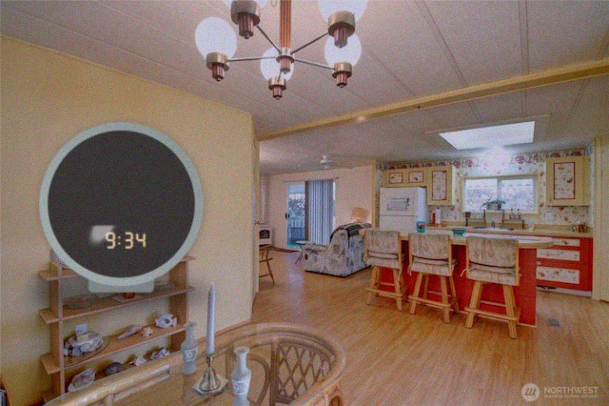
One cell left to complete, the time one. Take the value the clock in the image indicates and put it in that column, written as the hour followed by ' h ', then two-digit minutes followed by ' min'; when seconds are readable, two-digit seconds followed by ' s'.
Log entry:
9 h 34 min
